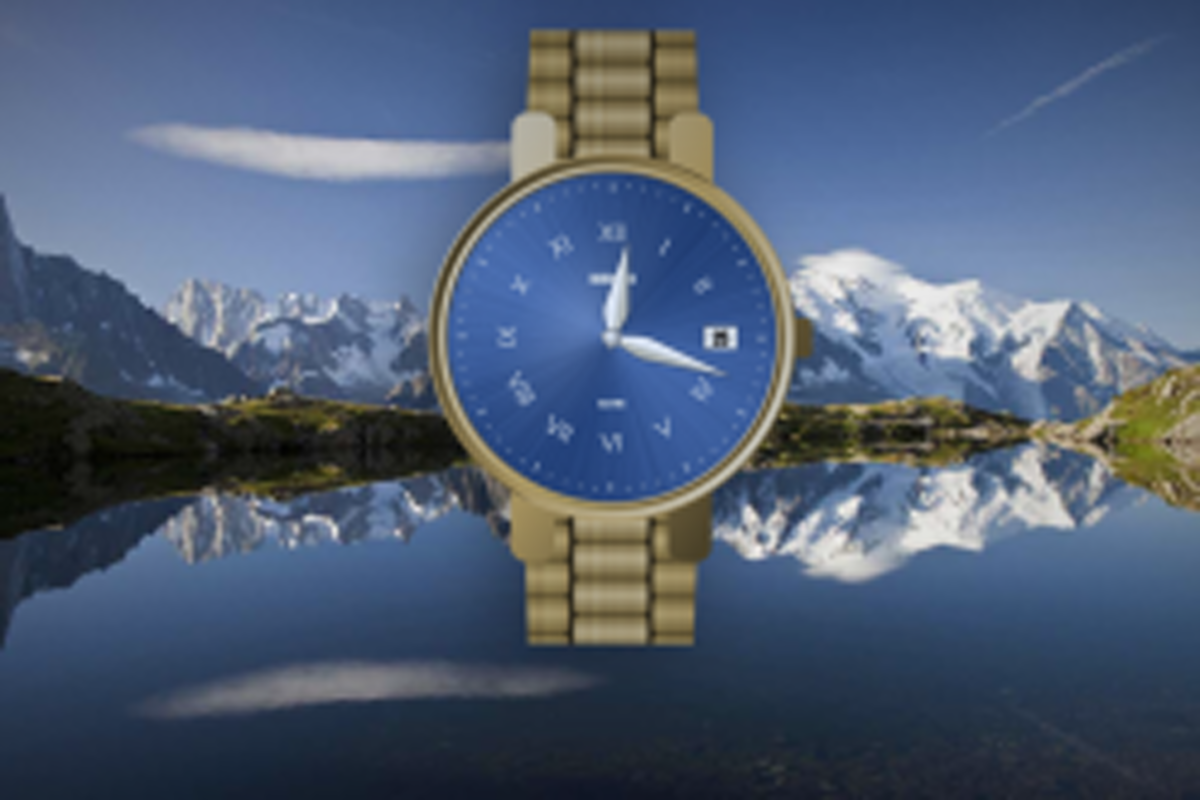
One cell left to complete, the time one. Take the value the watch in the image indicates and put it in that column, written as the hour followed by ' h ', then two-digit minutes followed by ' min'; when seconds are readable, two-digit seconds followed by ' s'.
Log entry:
12 h 18 min
